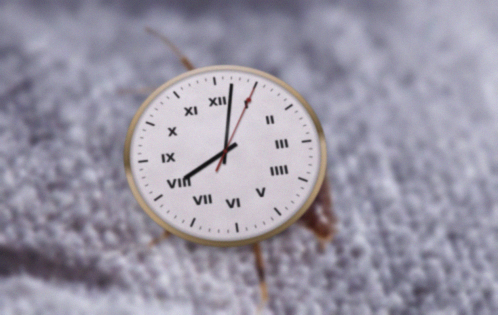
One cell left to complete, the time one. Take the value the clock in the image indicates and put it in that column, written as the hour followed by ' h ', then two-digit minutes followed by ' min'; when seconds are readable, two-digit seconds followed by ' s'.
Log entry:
8 h 02 min 05 s
